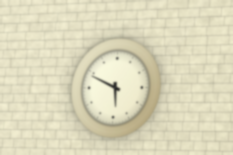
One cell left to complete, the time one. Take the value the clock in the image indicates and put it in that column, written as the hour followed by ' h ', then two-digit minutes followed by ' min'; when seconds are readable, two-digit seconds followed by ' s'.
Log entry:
5 h 49 min
